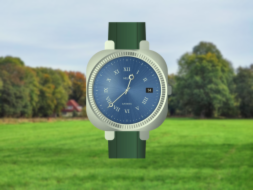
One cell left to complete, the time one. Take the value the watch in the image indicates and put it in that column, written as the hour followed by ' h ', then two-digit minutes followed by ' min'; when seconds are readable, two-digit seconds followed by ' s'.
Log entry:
12 h 38 min
